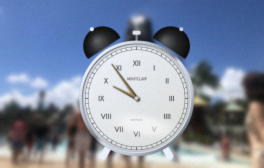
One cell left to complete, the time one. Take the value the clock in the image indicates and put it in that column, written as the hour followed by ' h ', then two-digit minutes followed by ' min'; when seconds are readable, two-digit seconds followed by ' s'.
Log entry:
9 h 54 min
